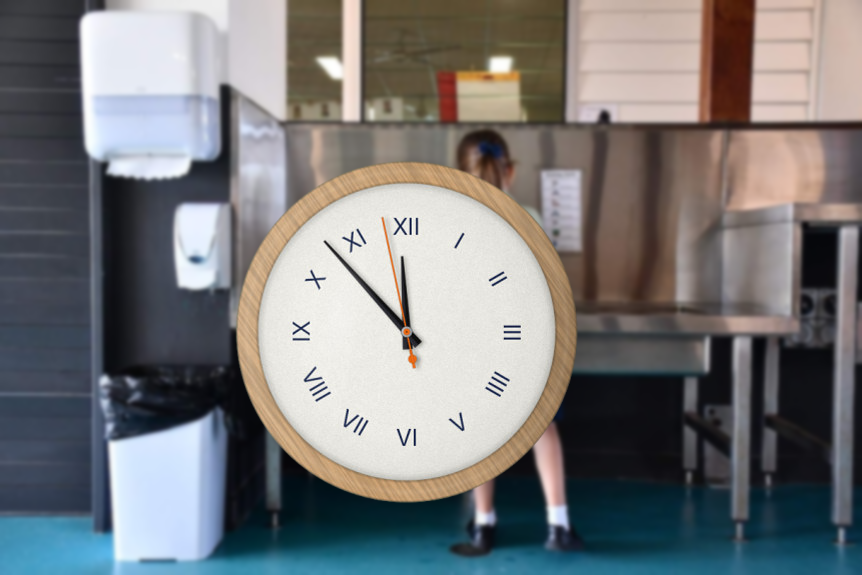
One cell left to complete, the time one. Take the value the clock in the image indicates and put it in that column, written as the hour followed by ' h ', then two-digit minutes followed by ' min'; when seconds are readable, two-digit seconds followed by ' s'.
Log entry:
11 h 52 min 58 s
